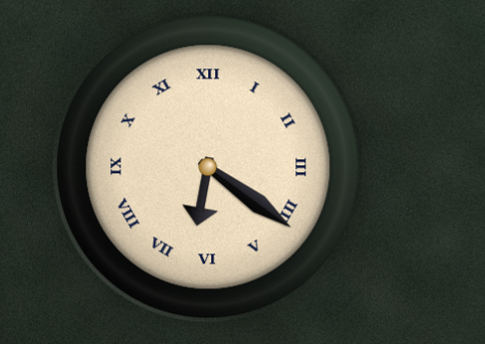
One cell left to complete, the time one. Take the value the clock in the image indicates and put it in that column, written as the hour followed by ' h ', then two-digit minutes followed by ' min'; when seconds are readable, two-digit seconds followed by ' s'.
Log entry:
6 h 21 min
